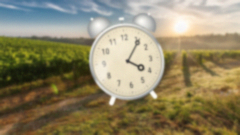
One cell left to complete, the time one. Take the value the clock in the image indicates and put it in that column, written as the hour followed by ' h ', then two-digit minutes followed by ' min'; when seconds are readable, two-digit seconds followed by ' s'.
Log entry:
4 h 06 min
